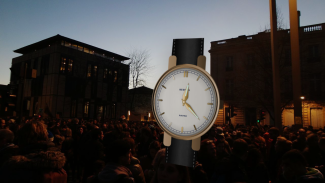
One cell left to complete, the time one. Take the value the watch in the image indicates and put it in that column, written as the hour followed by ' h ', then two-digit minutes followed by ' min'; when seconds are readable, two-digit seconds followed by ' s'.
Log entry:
12 h 22 min
